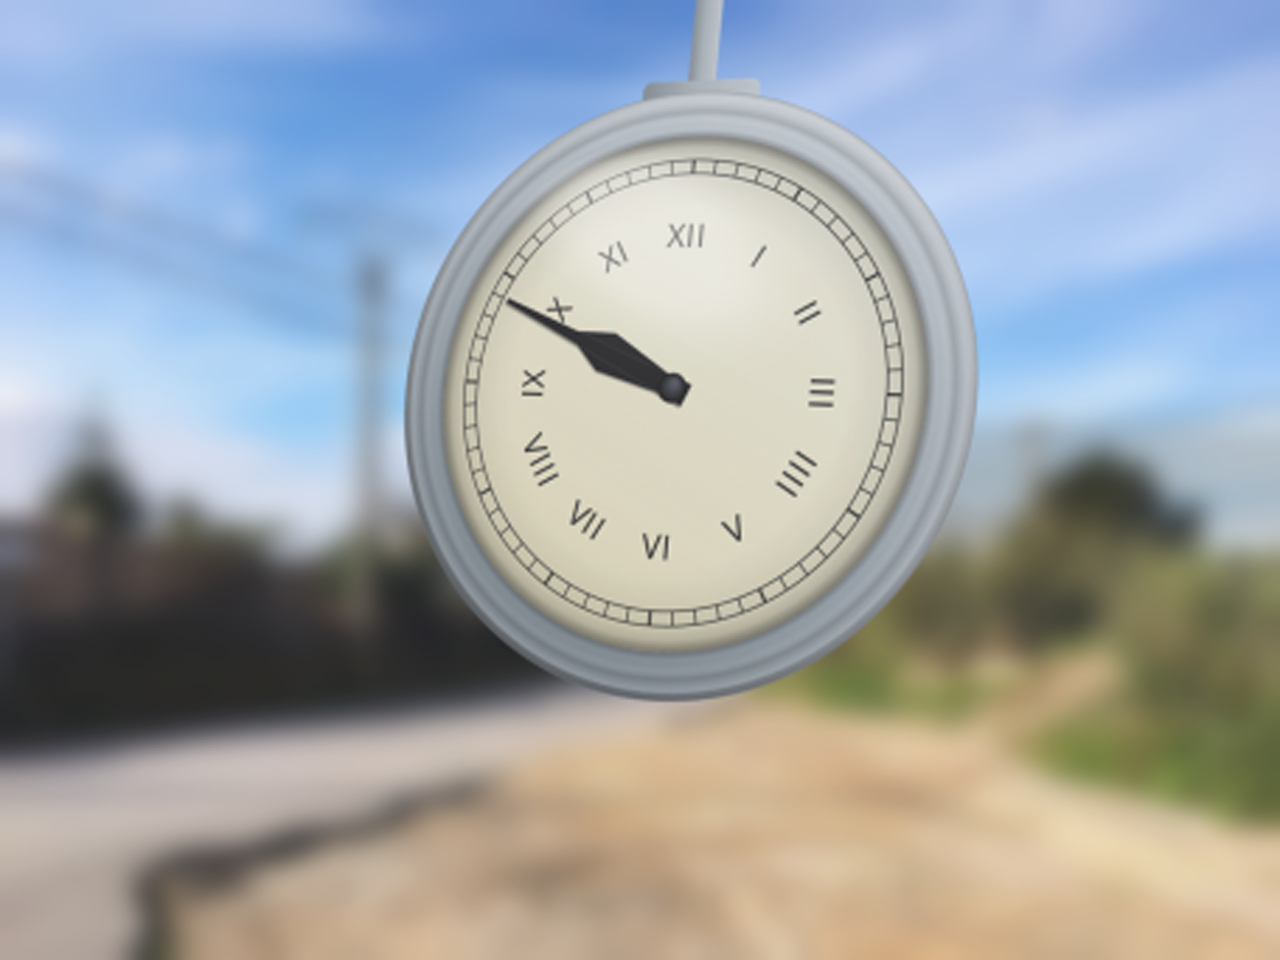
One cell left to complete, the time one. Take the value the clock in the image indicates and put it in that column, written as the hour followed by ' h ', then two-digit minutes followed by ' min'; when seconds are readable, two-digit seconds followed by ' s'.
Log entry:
9 h 49 min
